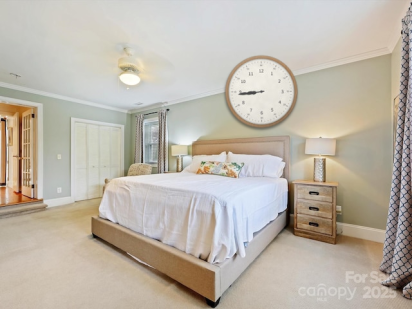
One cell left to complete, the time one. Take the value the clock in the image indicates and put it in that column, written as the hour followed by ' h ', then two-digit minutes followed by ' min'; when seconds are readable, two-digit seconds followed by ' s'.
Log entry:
8 h 44 min
